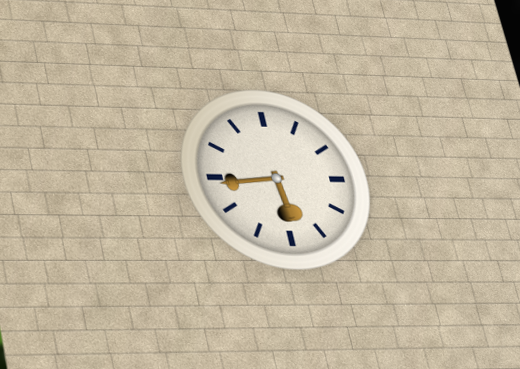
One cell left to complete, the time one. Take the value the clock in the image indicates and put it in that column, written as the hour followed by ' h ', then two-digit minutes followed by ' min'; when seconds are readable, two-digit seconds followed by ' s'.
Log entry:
5 h 44 min
